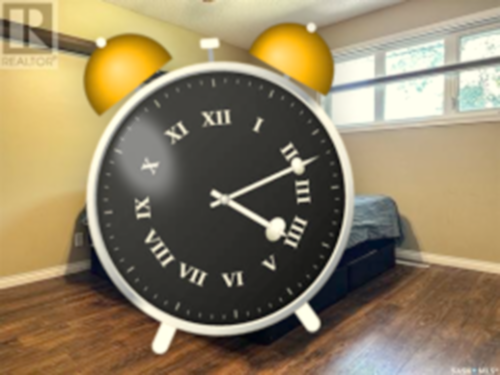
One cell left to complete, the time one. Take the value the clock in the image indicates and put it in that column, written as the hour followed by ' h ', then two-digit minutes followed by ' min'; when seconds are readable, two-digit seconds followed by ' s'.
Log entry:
4 h 12 min
